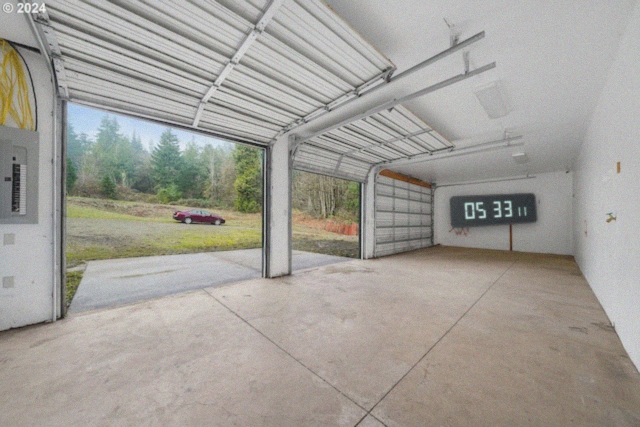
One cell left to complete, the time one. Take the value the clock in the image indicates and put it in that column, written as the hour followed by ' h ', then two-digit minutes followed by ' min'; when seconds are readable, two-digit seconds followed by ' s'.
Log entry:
5 h 33 min
